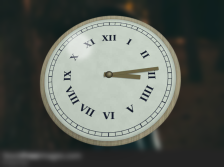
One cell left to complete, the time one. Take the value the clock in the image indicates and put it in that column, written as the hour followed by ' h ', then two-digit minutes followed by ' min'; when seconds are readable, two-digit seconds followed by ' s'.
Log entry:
3 h 14 min
